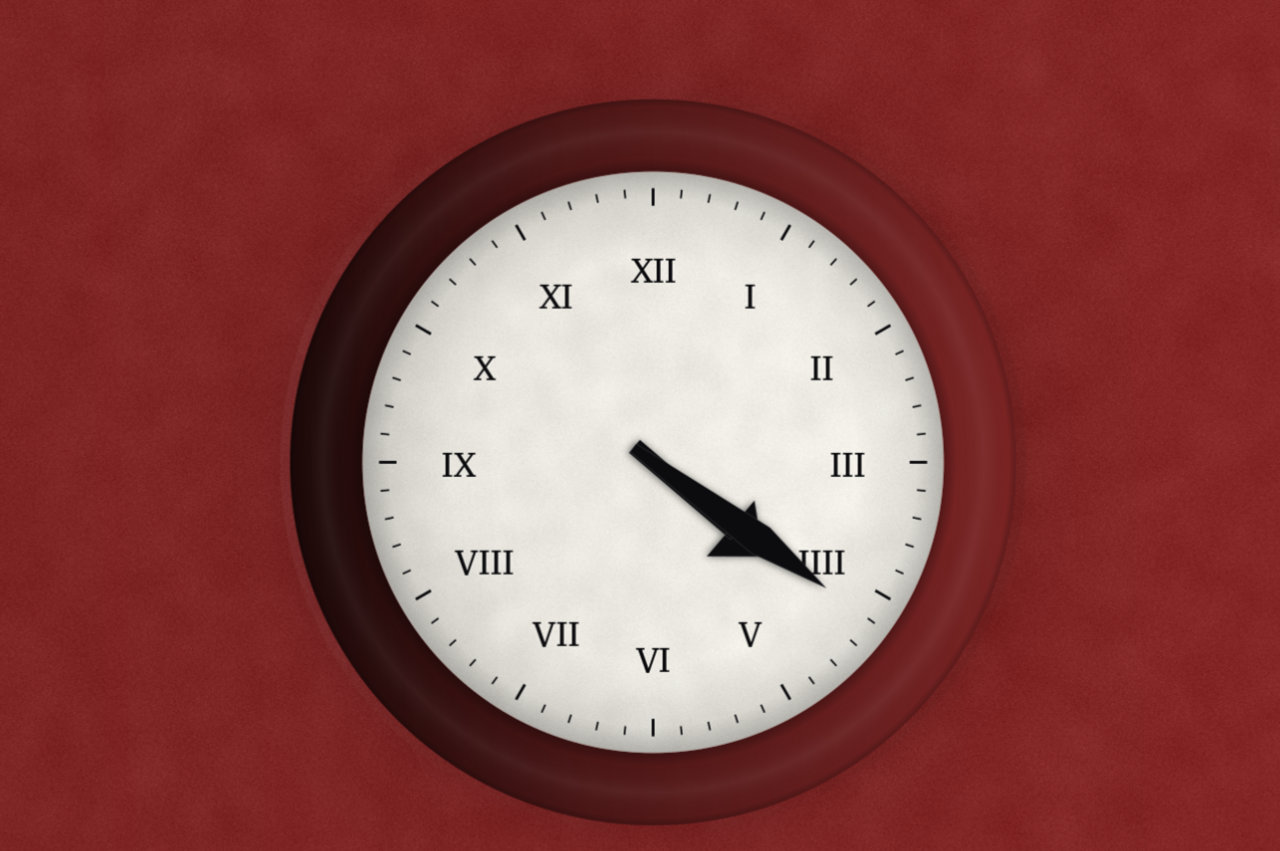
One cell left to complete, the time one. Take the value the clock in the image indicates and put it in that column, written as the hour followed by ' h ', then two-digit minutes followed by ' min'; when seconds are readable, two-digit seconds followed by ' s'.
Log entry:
4 h 21 min
